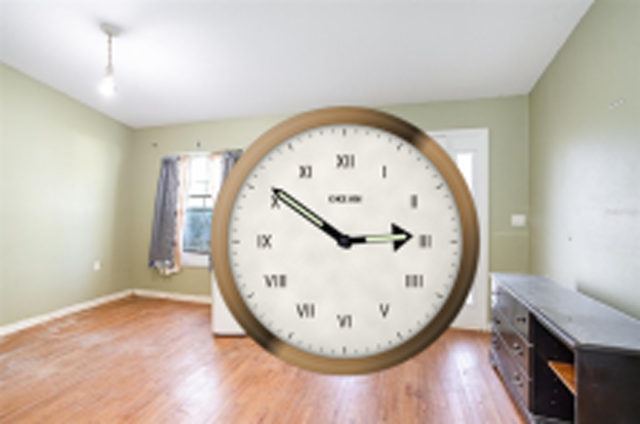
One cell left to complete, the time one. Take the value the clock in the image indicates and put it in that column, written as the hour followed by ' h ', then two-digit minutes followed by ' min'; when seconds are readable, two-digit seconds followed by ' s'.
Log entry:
2 h 51 min
